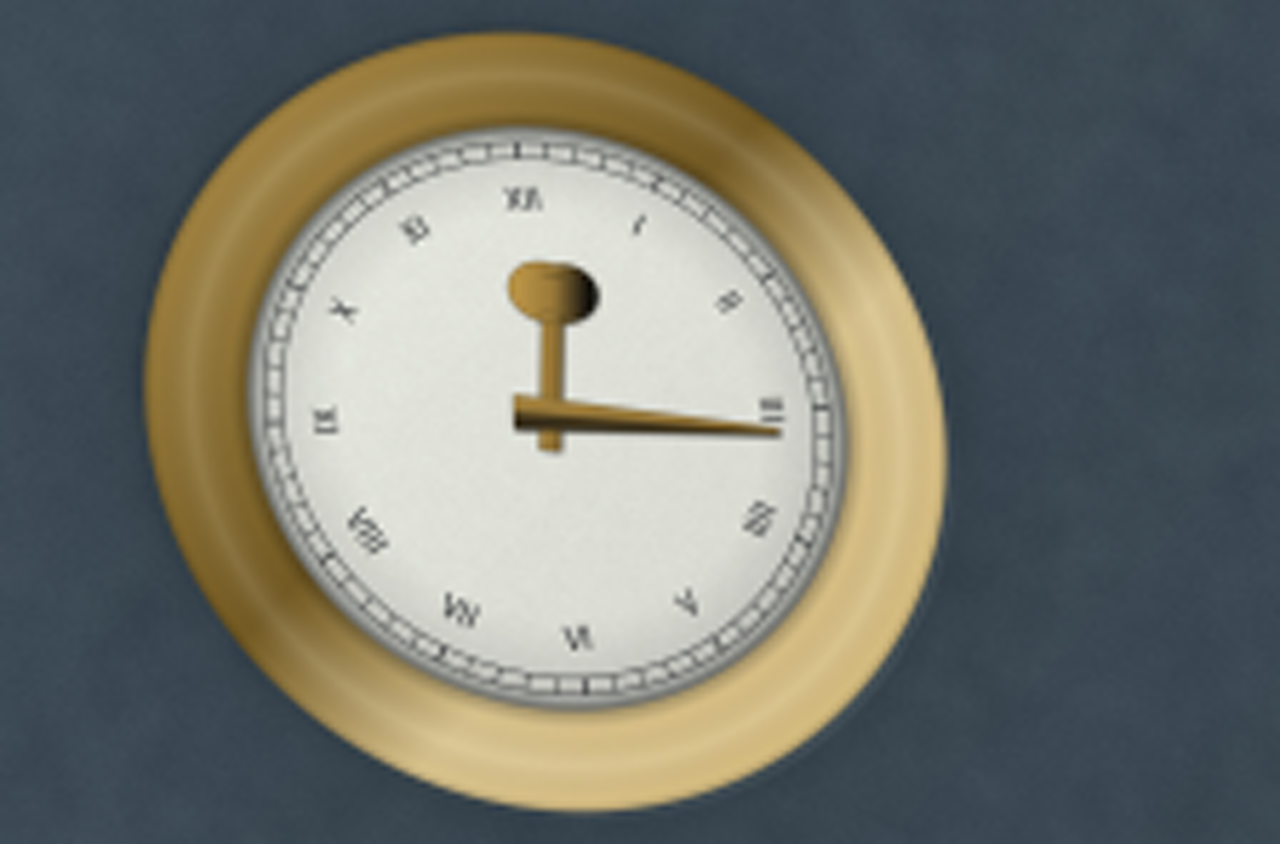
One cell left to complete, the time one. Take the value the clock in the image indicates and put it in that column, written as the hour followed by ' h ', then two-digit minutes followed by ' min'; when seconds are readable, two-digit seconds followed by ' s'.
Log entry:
12 h 16 min
